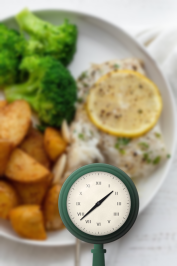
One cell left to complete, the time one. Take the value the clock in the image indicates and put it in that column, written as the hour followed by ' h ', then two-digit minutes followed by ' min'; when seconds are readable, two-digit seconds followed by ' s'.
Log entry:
1 h 38 min
